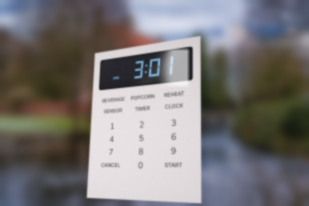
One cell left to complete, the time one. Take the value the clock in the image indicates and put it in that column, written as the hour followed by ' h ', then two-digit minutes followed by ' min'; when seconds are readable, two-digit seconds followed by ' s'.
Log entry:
3 h 01 min
